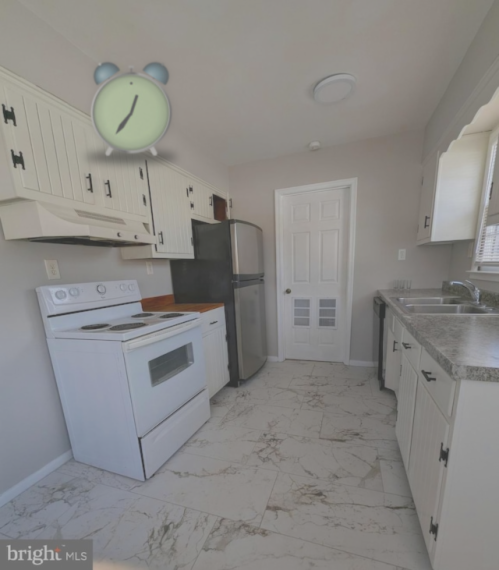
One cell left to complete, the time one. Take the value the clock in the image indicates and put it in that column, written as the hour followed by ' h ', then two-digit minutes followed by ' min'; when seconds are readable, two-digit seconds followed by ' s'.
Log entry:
12 h 36 min
